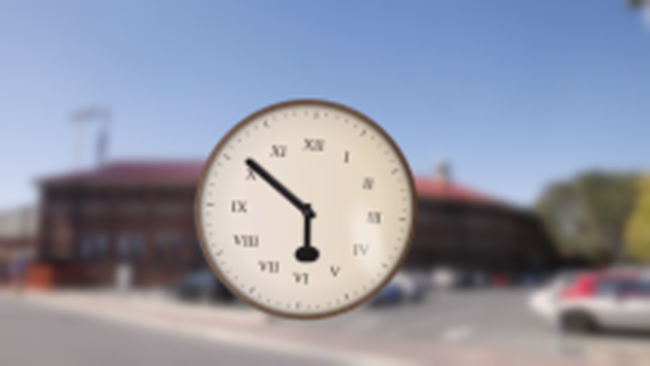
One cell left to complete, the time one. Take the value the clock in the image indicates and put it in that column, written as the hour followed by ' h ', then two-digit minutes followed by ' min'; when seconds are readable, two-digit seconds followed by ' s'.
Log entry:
5 h 51 min
